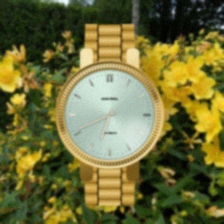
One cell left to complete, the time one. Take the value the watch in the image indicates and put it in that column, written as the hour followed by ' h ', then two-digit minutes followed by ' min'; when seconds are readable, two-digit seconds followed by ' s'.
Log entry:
6 h 41 min
